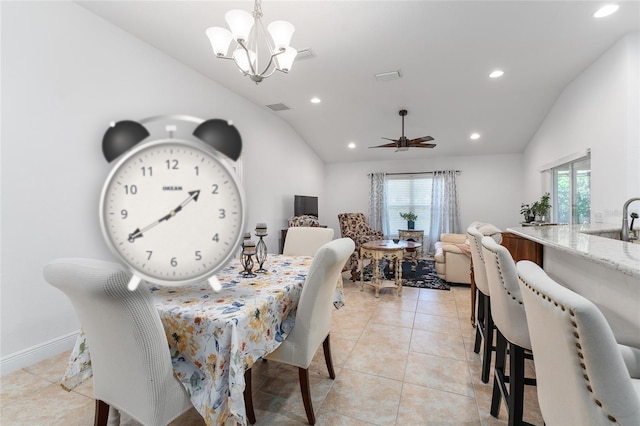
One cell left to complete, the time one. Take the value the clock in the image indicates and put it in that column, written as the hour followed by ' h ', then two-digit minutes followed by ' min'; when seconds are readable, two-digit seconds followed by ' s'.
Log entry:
1 h 40 min
